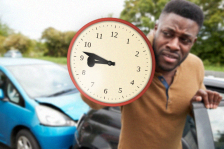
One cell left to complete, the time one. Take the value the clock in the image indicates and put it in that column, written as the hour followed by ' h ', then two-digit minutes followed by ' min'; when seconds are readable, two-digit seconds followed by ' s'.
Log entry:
8 h 47 min
